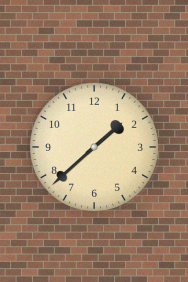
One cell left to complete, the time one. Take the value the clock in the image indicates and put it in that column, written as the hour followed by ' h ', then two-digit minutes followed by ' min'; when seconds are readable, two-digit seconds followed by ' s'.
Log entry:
1 h 38 min
